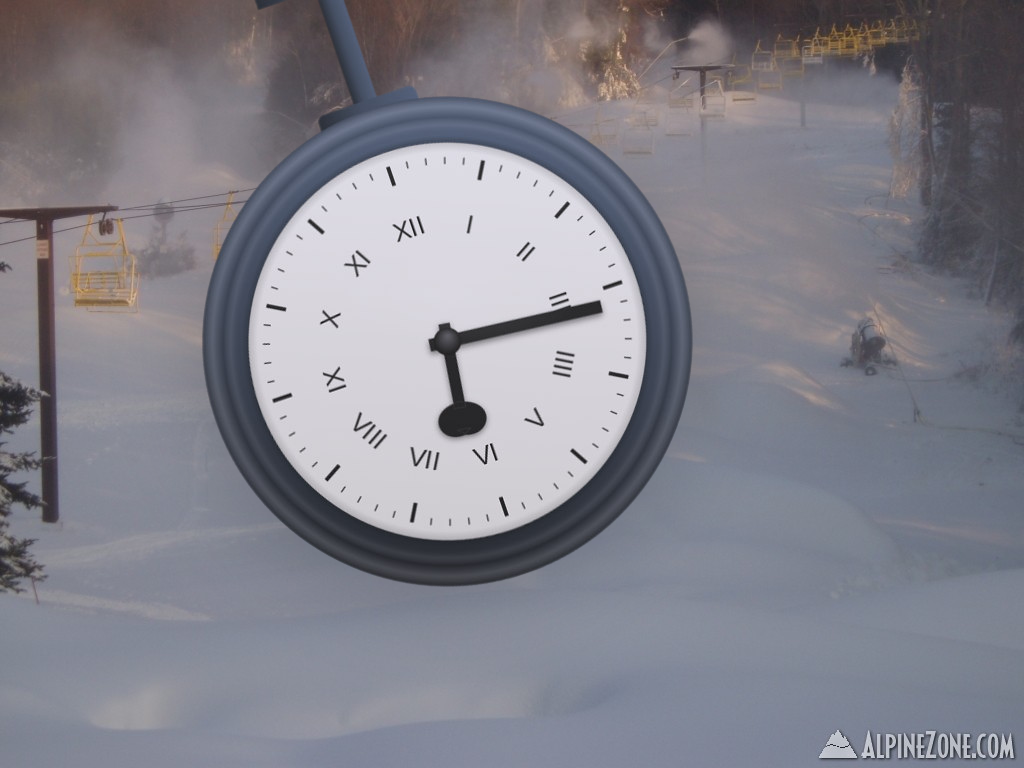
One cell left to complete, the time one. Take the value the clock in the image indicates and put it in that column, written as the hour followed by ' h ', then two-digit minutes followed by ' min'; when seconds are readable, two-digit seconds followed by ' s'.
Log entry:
6 h 16 min
